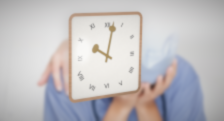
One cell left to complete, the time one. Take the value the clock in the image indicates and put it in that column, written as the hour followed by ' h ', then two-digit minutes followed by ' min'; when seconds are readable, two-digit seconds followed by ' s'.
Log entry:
10 h 02 min
